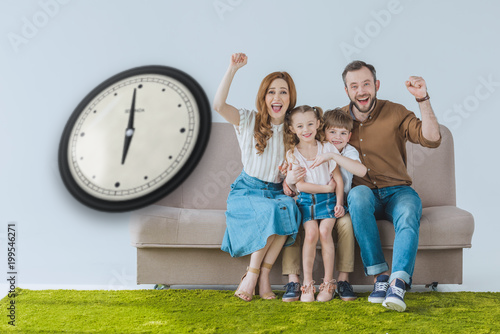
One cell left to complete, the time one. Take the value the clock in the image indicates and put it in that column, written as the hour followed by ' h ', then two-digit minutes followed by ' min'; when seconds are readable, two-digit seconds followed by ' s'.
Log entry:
5 h 59 min
